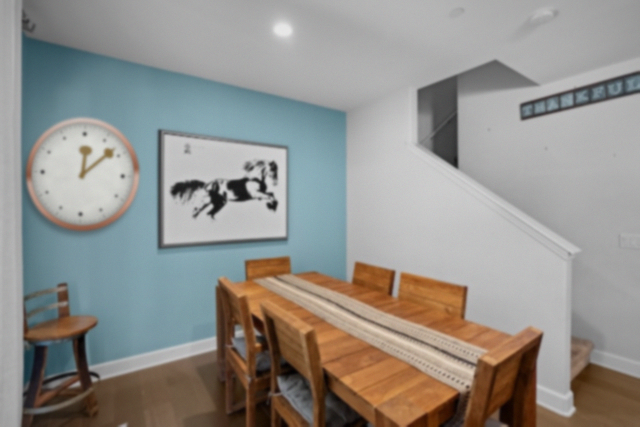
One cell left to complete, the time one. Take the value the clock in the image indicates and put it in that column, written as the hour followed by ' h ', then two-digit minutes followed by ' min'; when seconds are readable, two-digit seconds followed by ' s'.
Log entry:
12 h 08 min
